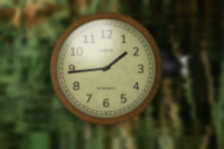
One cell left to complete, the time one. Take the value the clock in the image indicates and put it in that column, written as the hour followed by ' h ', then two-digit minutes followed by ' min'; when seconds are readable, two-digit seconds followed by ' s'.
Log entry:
1 h 44 min
